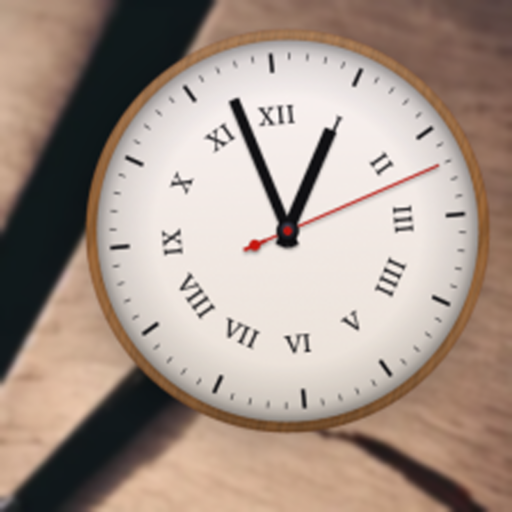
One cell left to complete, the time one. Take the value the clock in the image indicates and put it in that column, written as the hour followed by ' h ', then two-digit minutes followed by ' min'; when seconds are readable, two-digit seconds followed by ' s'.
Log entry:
12 h 57 min 12 s
